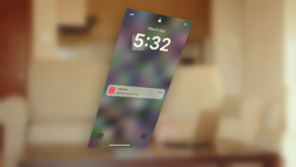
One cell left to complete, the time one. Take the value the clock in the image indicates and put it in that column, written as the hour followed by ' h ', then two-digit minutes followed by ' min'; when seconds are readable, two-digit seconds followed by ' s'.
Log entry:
5 h 32 min
